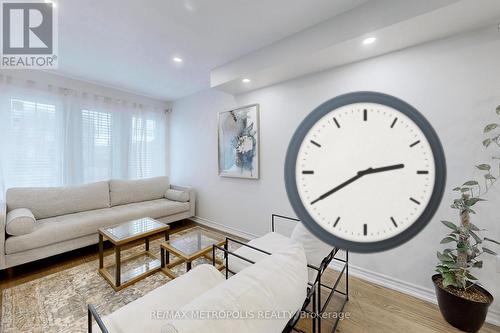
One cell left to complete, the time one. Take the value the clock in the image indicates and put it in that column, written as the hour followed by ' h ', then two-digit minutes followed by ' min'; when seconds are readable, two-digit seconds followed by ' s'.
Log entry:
2 h 40 min
